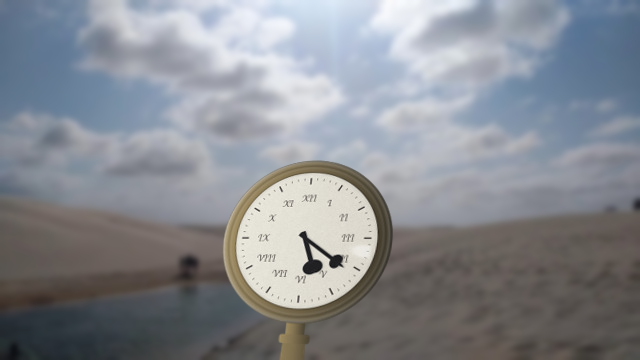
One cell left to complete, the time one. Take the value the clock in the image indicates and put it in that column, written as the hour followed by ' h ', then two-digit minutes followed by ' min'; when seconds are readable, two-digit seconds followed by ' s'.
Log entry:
5 h 21 min
